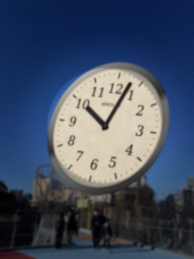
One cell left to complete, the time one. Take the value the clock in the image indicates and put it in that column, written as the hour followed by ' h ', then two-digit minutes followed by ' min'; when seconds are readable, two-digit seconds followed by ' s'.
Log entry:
10 h 03 min
